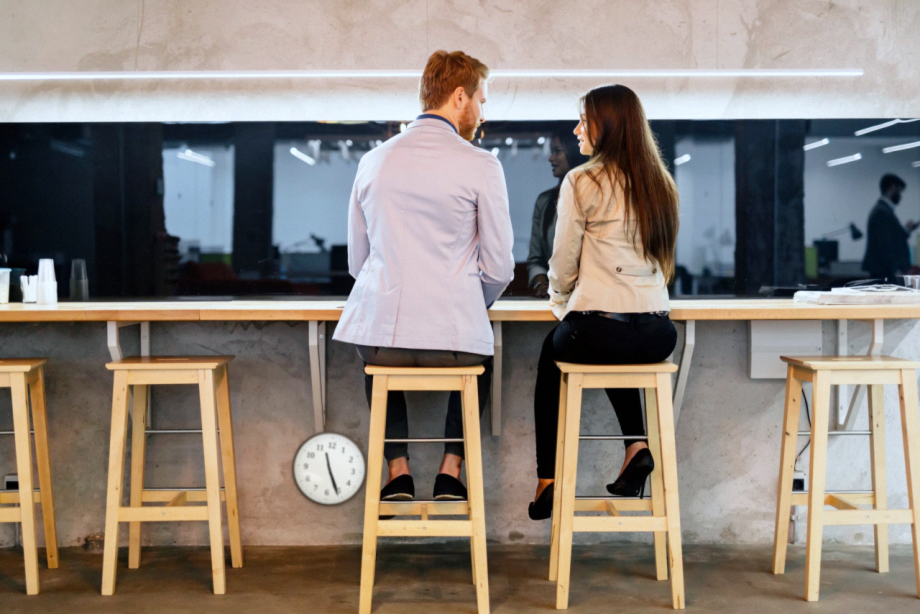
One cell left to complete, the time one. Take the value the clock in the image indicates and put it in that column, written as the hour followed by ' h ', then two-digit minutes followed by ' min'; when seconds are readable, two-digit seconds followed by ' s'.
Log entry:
11 h 26 min
